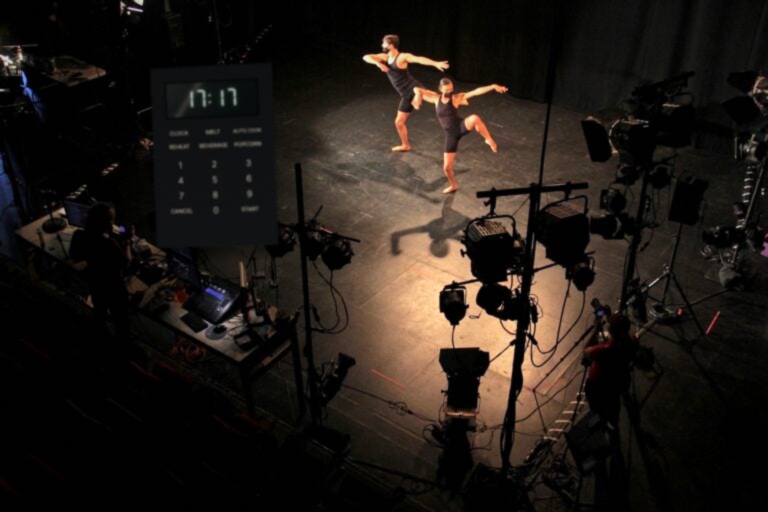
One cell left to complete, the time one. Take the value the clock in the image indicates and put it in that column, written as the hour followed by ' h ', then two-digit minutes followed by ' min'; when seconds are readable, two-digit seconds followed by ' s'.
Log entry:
17 h 17 min
